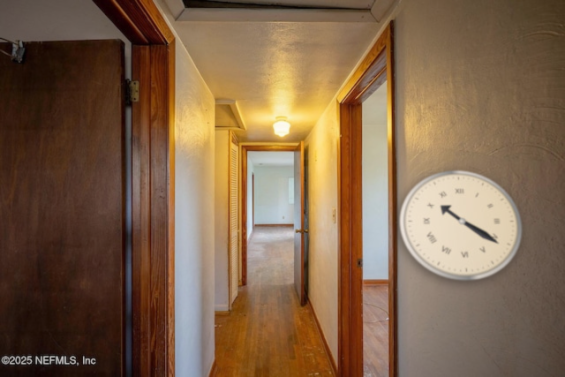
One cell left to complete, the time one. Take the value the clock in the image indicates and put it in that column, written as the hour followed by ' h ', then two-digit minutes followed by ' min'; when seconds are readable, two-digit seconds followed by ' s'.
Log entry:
10 h 21 min
